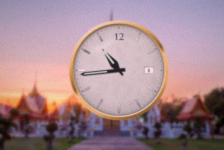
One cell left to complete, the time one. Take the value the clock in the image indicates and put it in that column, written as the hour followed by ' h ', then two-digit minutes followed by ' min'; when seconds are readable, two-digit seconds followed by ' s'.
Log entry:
10 h 44 min
